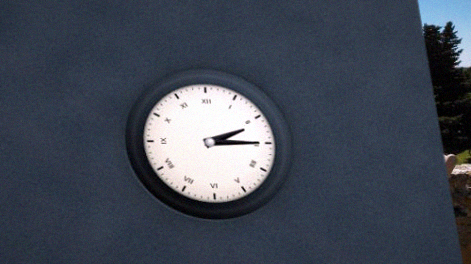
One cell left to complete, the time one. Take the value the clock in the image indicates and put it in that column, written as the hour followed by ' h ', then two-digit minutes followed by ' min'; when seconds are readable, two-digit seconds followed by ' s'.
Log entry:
2 h 15 min
